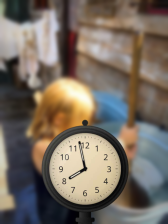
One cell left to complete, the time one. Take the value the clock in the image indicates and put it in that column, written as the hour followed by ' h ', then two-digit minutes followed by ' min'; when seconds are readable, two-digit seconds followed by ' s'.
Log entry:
7 h 58 min
